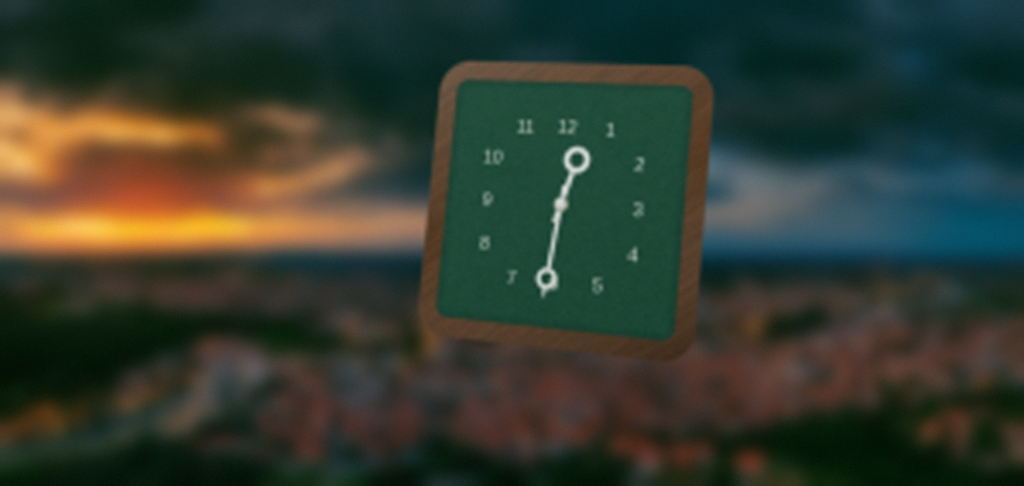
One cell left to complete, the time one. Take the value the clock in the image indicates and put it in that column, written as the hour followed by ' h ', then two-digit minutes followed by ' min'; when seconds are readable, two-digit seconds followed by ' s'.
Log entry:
12 h 31 min
